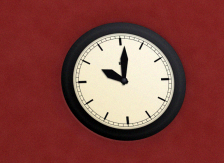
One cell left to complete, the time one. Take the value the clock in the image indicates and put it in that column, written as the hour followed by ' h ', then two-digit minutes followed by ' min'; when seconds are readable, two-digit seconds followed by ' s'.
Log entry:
10 h 01 min
